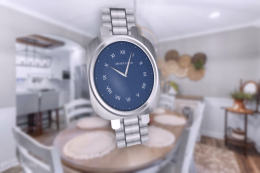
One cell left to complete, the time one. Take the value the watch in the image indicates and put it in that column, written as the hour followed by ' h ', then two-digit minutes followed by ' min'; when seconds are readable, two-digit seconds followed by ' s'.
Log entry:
10 h 04 min
